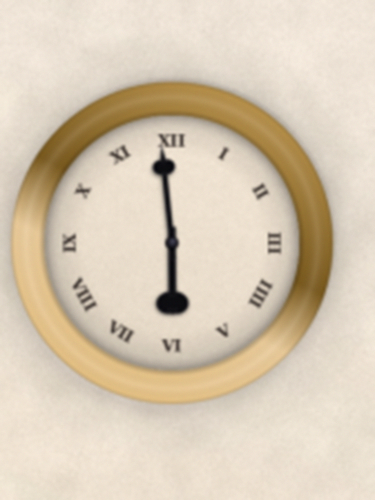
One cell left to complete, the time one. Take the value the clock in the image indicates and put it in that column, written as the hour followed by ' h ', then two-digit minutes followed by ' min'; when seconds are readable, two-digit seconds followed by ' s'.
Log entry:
5 h 59 min
